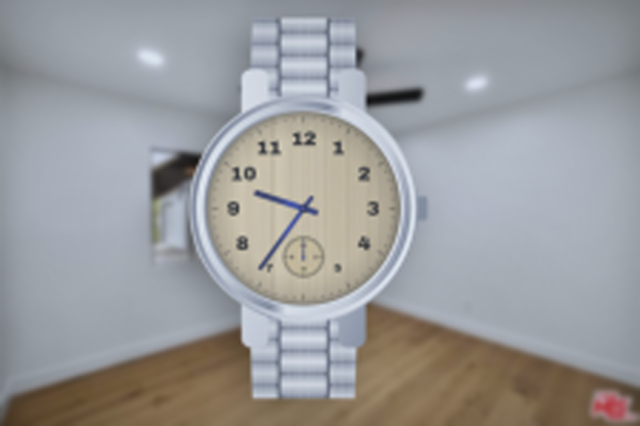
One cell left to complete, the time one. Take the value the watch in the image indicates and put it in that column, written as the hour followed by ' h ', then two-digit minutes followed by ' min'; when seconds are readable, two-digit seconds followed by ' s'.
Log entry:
9 h 36 min
